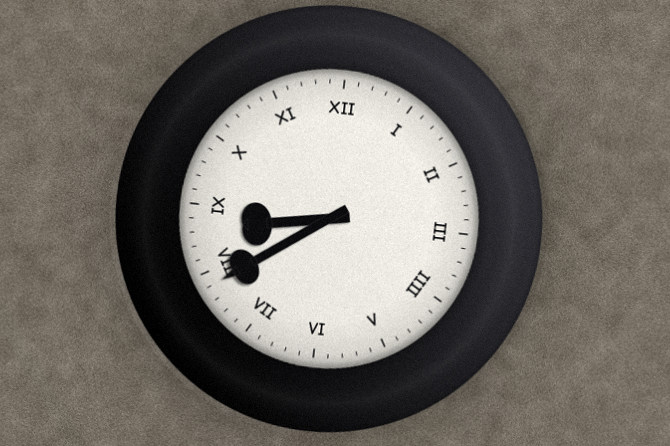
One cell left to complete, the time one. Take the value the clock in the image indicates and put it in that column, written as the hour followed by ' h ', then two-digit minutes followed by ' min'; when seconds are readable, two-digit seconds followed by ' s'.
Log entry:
8 h 39 min
